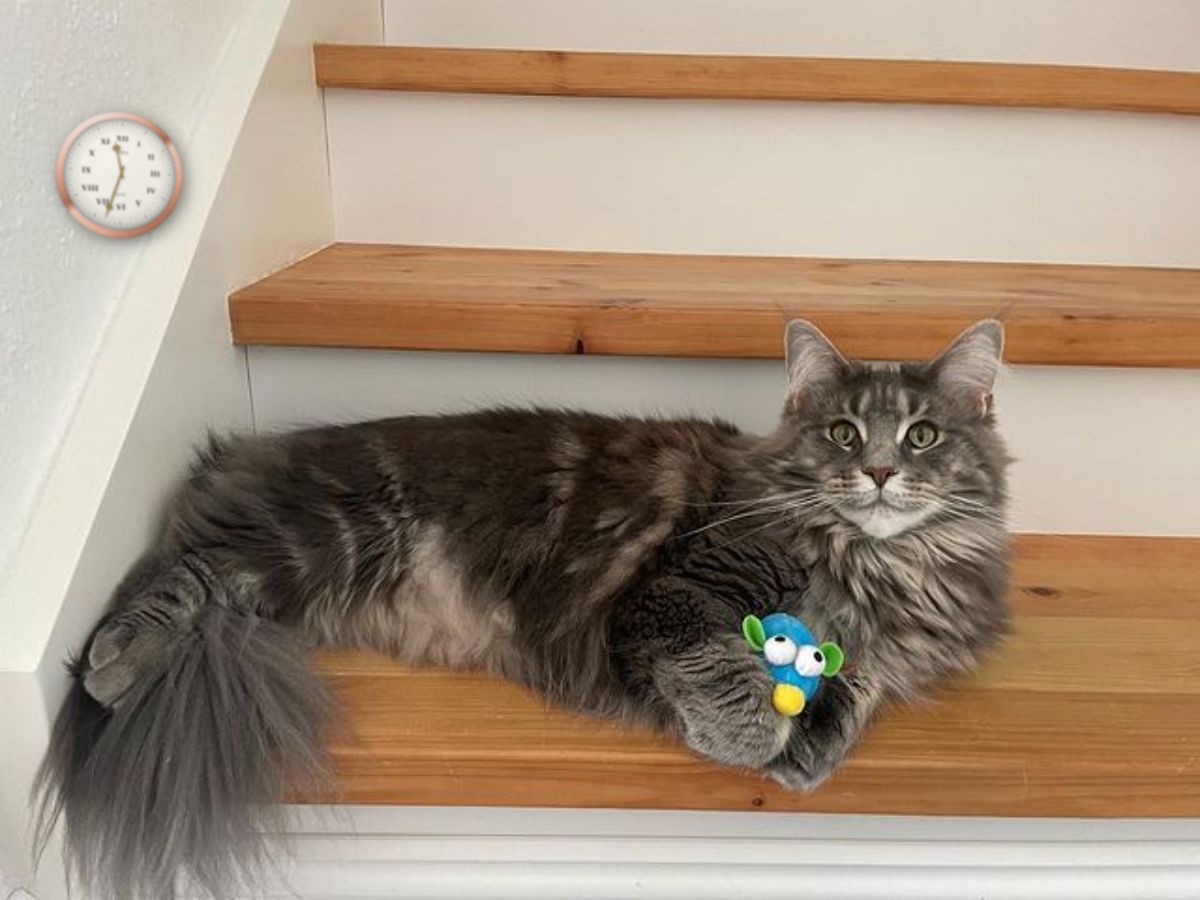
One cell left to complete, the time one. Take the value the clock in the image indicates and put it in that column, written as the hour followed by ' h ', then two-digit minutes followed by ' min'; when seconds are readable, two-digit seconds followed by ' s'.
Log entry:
11 h 33 min
